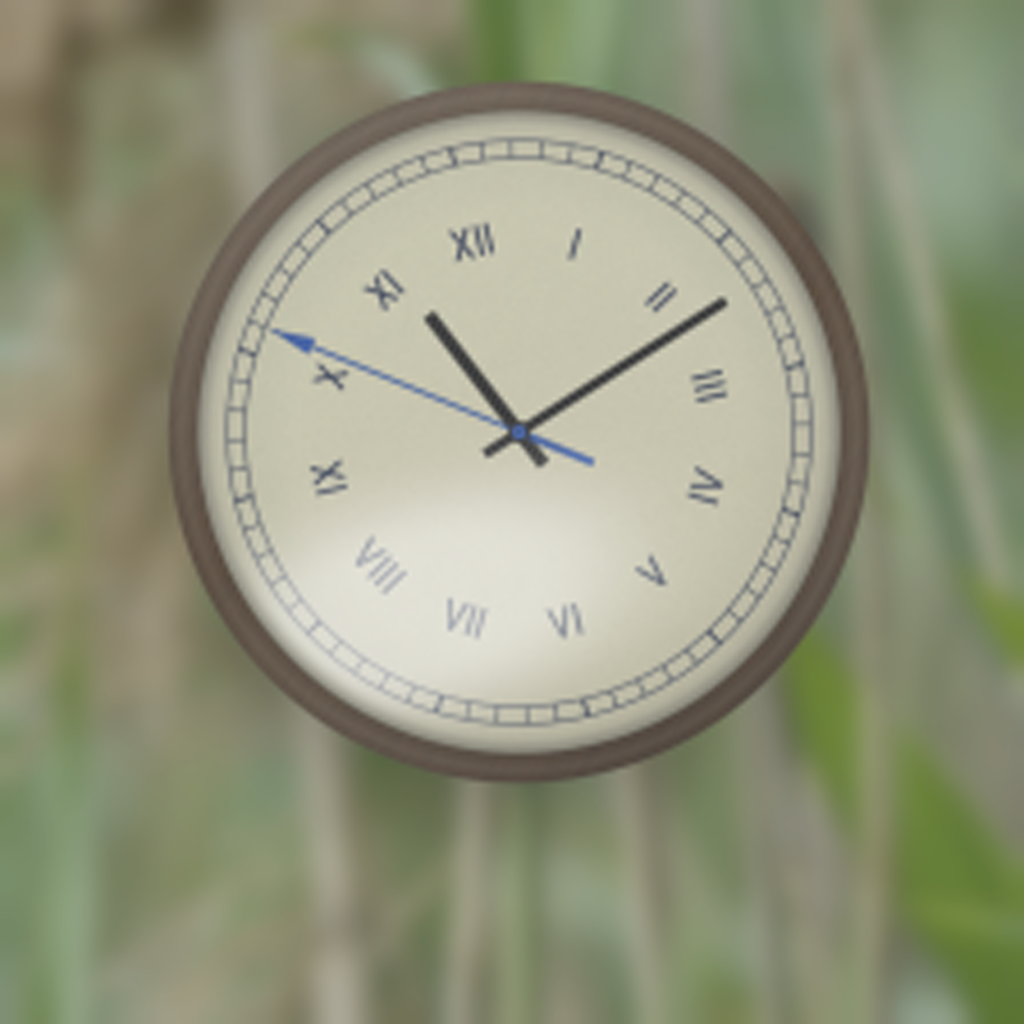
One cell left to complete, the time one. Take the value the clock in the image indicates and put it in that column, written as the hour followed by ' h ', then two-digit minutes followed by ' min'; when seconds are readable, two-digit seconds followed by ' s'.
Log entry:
11 h 11 min 51 s
